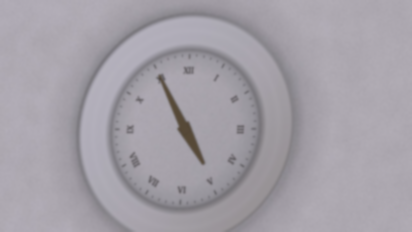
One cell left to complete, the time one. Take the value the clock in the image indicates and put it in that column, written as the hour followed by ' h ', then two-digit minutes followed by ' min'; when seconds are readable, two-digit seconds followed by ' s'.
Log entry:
4 h 55 min
